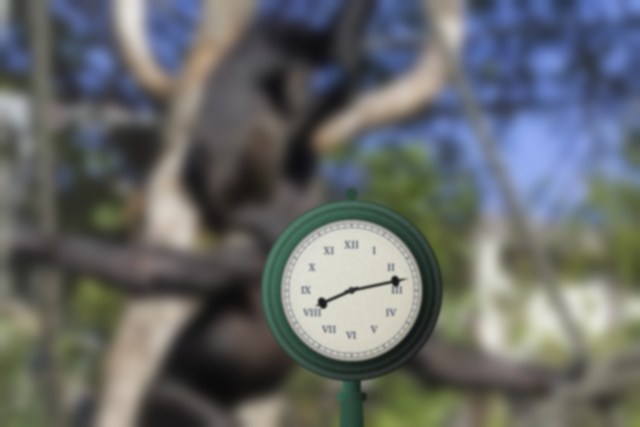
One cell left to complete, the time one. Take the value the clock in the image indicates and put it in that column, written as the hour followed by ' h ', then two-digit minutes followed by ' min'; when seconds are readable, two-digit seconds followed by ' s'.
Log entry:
8 h 13 min
